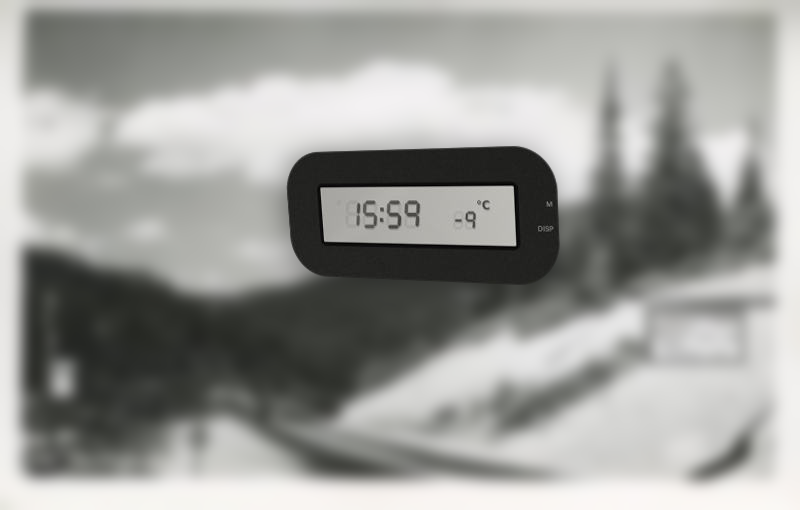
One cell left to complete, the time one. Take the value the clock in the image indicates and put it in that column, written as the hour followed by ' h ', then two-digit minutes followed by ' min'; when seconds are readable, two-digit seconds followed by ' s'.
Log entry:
15 h 59 min
